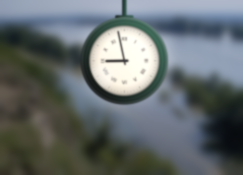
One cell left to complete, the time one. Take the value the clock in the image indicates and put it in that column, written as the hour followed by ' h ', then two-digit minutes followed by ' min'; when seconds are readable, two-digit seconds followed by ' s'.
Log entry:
8 h 58 min
